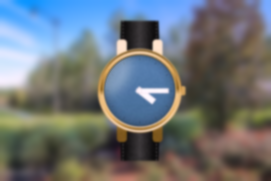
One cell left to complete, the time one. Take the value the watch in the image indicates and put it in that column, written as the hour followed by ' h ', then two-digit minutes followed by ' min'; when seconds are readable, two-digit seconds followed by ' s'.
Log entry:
4 h 15 min
